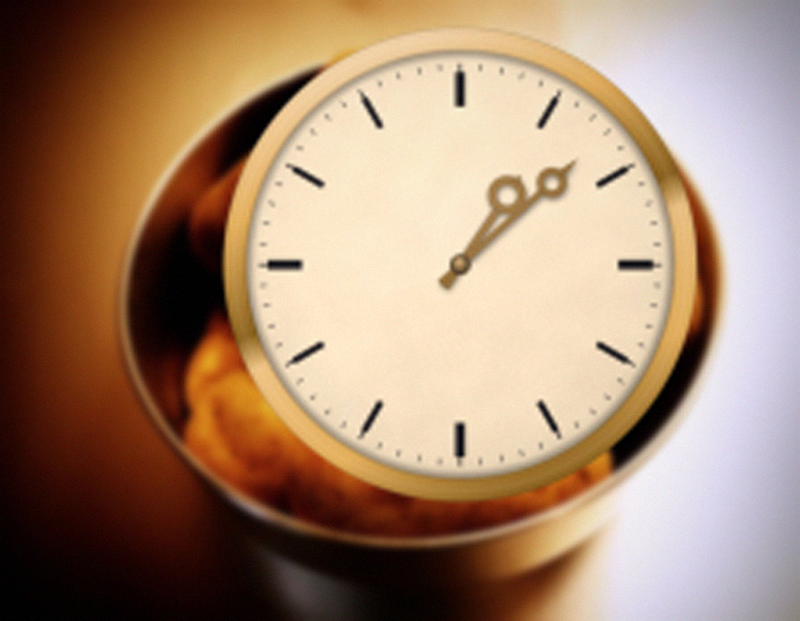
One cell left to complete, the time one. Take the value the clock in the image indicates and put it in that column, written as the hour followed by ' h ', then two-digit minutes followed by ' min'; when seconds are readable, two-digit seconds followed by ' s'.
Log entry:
1 h 08 min
